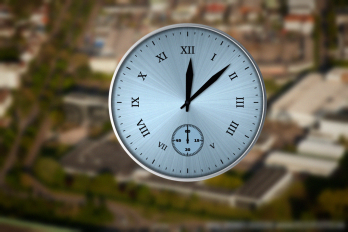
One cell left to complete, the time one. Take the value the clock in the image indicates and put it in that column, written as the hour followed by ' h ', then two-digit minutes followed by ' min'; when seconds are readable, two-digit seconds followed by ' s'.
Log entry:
12 h 08 min
